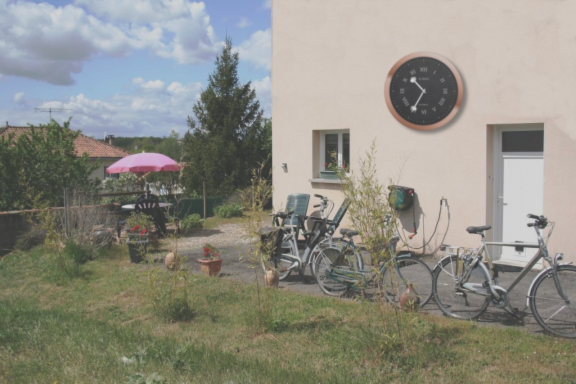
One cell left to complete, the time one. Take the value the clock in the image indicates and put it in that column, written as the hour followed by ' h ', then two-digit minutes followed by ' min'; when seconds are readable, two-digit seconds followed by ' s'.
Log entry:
10 h 35 min
